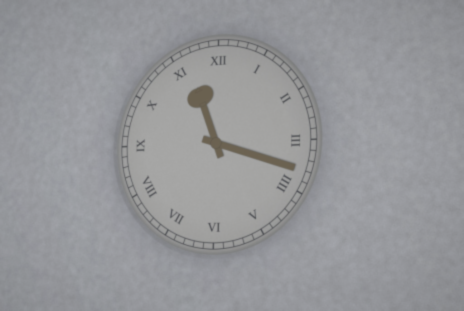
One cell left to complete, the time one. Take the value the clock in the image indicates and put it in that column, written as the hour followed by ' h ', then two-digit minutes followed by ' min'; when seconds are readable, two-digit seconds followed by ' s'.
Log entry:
11 h 18 min
